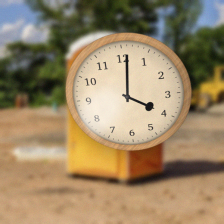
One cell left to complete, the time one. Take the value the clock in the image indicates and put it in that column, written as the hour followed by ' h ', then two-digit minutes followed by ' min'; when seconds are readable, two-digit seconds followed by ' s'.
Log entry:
4 h 01 min
